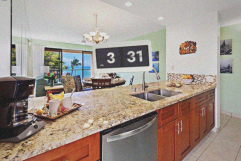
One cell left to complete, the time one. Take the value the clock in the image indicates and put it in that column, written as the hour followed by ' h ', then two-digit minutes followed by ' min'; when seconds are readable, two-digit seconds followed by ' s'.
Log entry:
3 h 31 min
